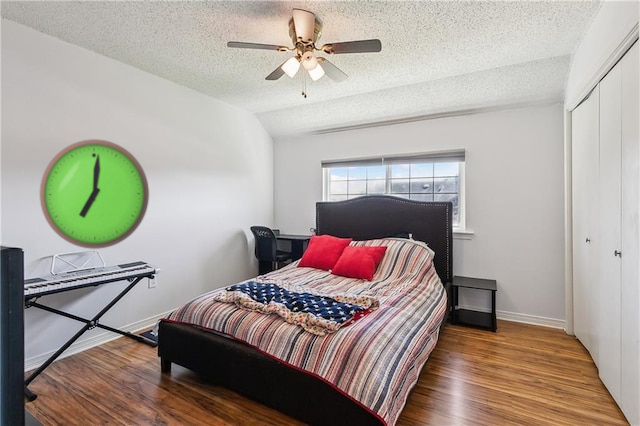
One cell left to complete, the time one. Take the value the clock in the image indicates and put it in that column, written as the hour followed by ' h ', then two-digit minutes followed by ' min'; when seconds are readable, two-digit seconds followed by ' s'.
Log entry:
7 h 01 min
